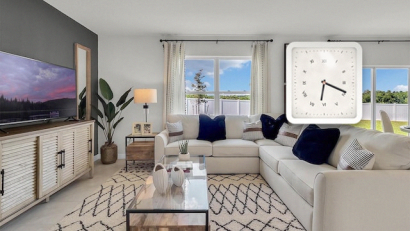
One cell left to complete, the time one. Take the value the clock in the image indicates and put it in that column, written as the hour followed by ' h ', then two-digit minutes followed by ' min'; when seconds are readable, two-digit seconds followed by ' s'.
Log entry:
6 h 19 min
